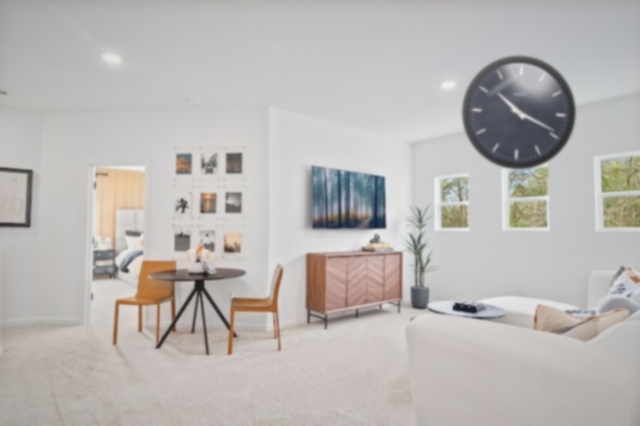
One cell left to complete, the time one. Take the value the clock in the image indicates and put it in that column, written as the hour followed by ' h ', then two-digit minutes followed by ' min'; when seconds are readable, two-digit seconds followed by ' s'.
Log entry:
10 h 19 min
